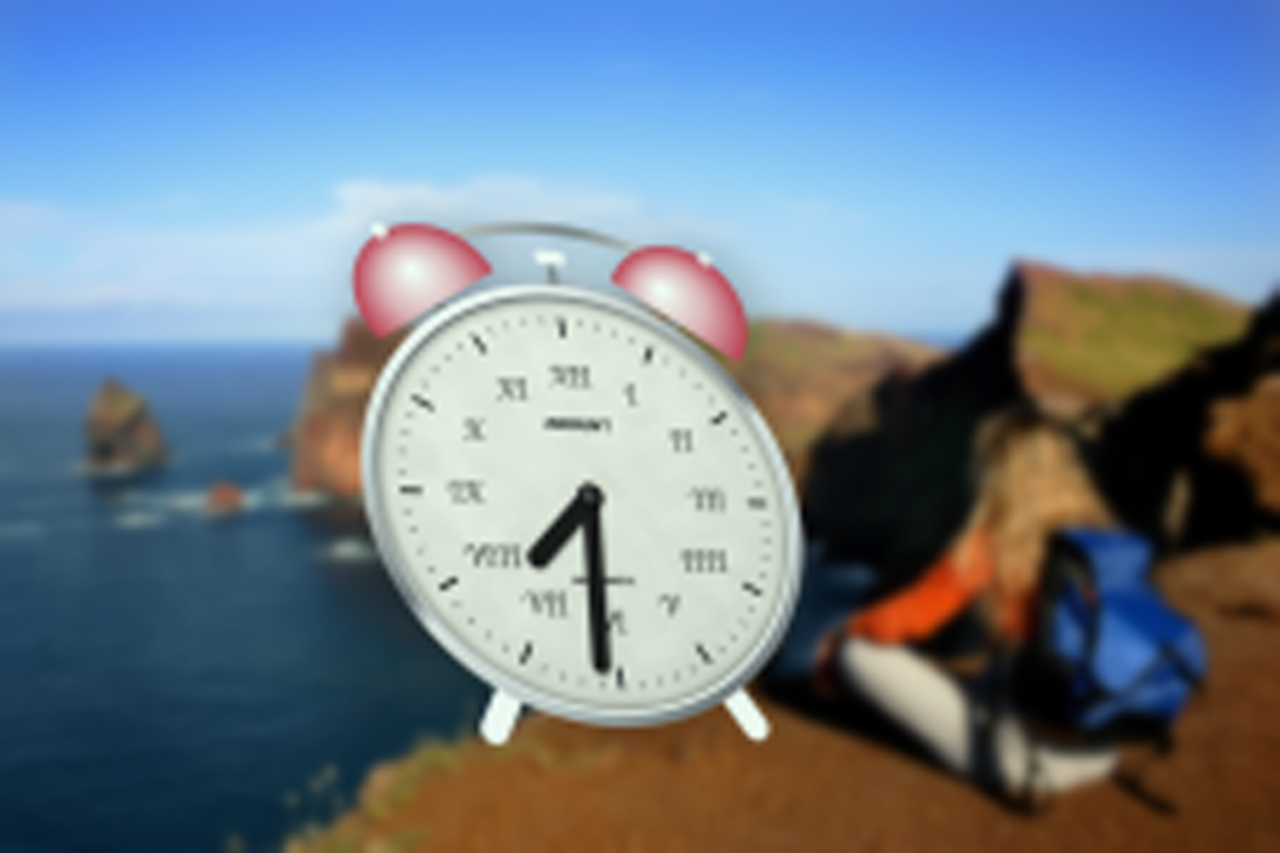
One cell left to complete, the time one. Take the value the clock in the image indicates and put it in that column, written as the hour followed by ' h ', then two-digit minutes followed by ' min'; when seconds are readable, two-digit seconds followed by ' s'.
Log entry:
7 h 31 min
